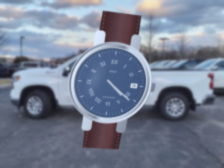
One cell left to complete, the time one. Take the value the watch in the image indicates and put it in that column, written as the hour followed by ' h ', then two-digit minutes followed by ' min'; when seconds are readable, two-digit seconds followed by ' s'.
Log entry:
4 h 21 min
